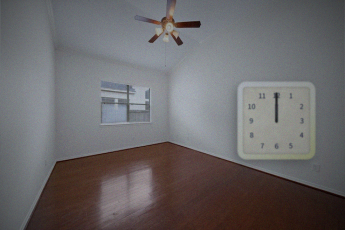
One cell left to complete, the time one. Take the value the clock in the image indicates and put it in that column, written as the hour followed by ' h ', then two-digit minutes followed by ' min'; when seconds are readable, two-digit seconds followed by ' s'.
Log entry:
12 h 00 min
